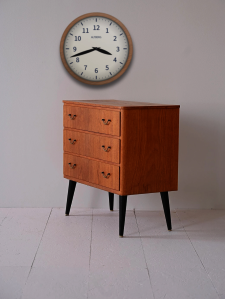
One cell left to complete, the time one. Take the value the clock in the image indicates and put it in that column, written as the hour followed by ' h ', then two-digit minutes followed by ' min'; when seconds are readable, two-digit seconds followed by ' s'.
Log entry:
3 h 42 min
